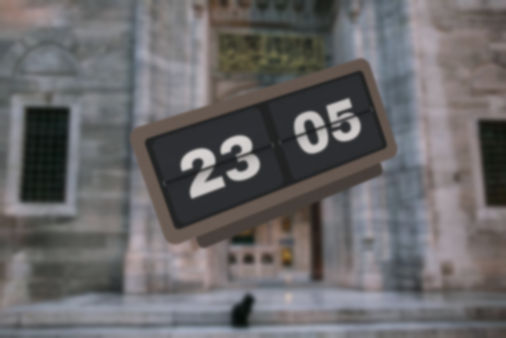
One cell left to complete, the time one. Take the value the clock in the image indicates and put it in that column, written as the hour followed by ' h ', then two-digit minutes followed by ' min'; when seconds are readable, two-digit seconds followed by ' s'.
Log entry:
23 h 05 min
